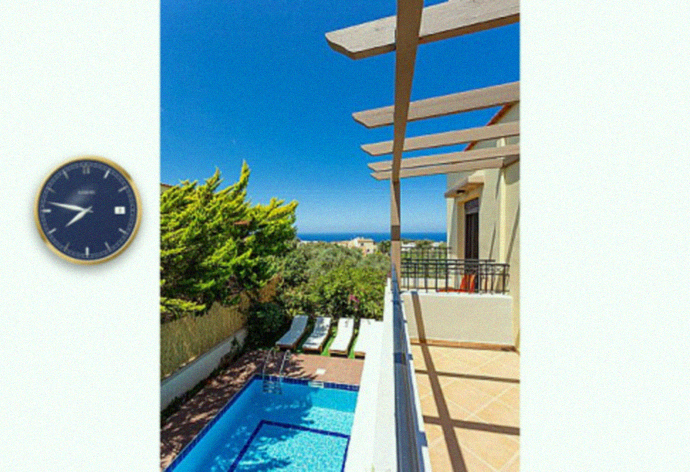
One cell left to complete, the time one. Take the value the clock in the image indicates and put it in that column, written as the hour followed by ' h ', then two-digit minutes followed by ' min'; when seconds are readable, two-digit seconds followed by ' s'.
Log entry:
7 h 47 min
